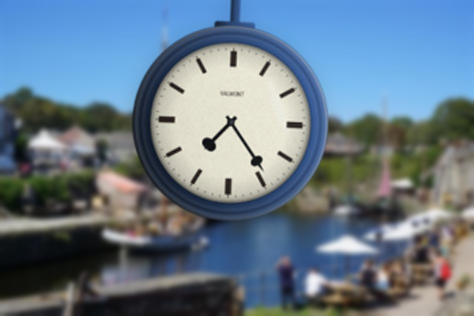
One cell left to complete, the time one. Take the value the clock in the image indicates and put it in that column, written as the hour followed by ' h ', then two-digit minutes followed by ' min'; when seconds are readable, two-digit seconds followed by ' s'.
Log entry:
7 h 24 min
